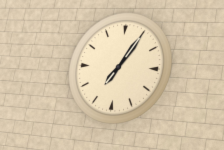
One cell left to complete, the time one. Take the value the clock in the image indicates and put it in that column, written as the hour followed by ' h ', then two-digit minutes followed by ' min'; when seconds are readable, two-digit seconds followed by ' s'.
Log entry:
7 h 05 min
